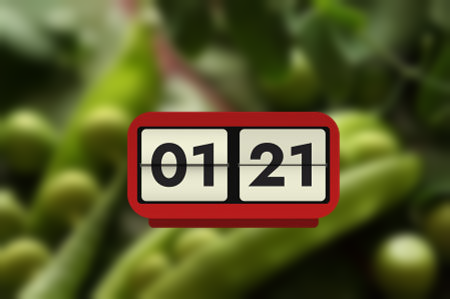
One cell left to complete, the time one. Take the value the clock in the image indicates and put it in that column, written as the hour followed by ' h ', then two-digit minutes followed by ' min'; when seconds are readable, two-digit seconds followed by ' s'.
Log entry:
1 h 21 min
